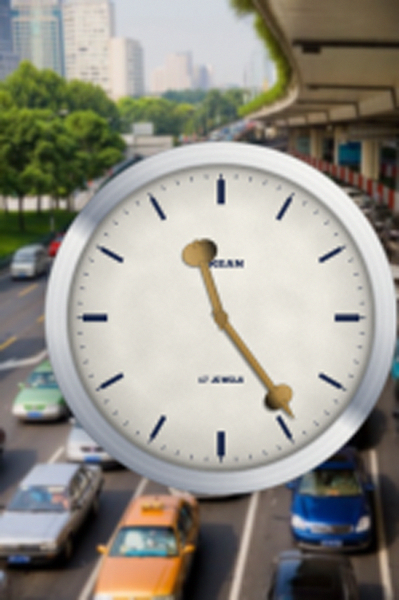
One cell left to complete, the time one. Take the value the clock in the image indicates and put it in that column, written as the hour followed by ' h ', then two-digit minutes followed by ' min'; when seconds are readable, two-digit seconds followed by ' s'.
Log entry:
11 h 24 min
